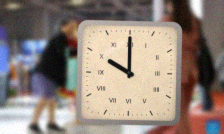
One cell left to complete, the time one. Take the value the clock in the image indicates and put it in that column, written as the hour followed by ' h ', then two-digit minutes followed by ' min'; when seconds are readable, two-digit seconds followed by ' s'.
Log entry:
10 h 00 min
